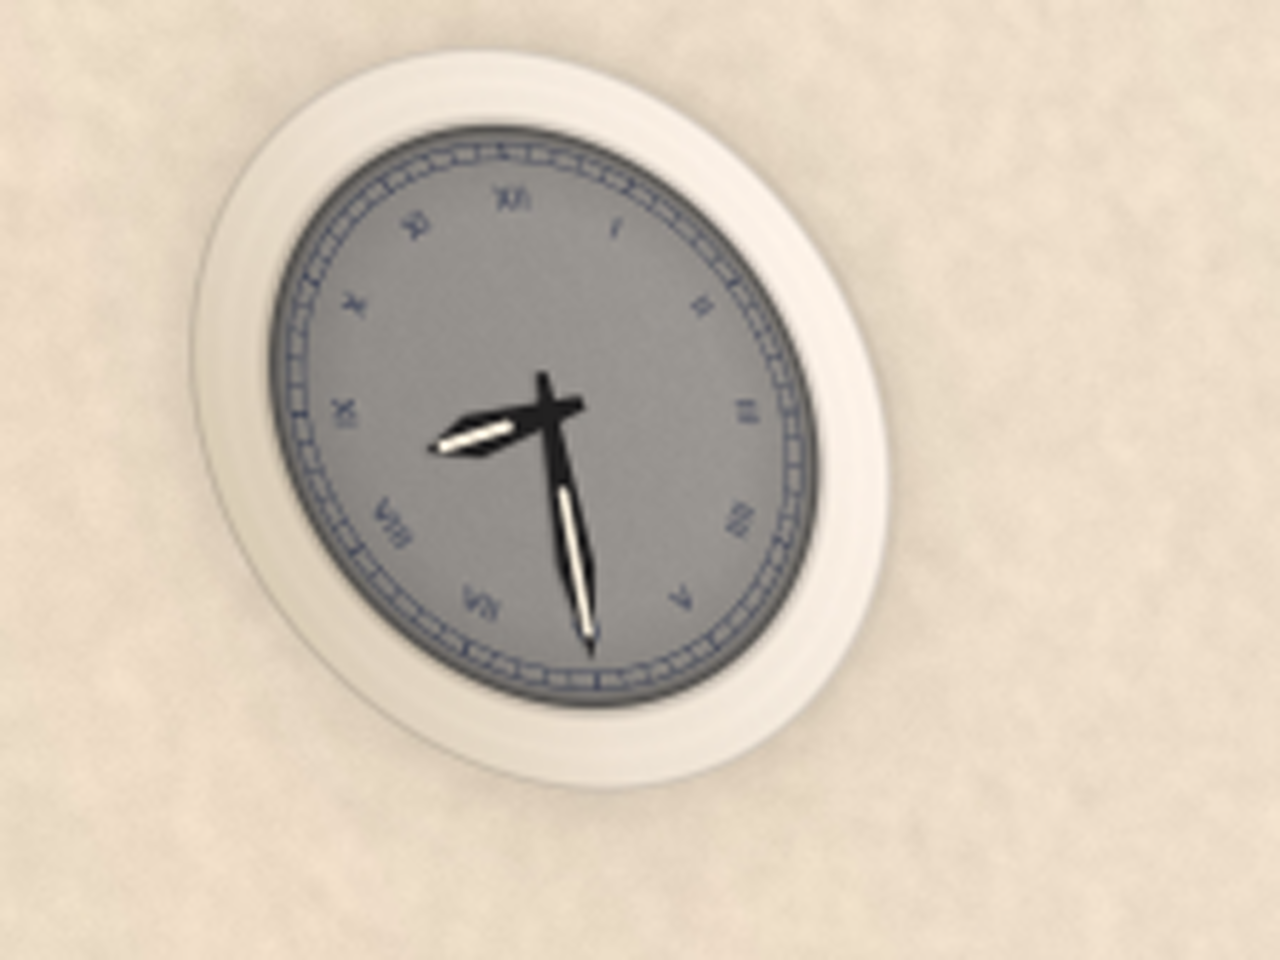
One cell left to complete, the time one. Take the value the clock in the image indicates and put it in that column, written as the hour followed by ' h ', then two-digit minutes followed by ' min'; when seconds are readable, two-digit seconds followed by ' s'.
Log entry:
8 h 30 min
